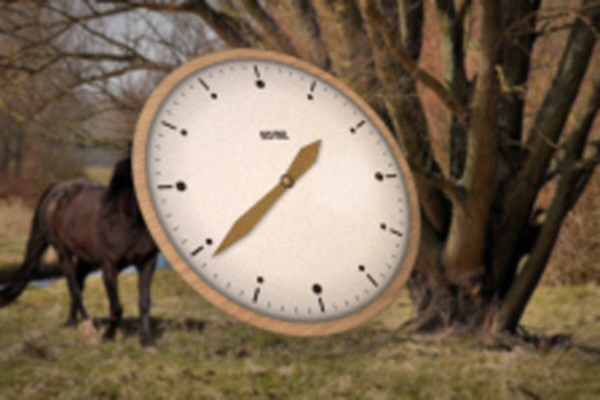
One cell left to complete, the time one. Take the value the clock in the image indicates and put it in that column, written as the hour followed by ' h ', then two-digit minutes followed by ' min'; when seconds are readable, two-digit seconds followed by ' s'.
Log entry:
1 h 39 min
